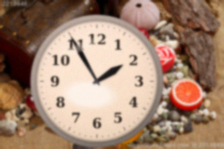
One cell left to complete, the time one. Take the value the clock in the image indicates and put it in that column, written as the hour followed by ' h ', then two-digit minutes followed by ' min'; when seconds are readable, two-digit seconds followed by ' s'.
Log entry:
1 h 55 min
